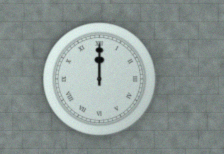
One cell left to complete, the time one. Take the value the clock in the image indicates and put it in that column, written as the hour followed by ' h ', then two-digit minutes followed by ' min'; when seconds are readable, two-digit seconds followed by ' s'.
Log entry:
12 h 00 min
